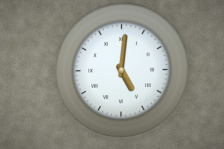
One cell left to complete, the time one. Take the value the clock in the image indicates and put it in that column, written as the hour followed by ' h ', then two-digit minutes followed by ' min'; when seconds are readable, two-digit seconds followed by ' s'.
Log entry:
5 h 01 min
